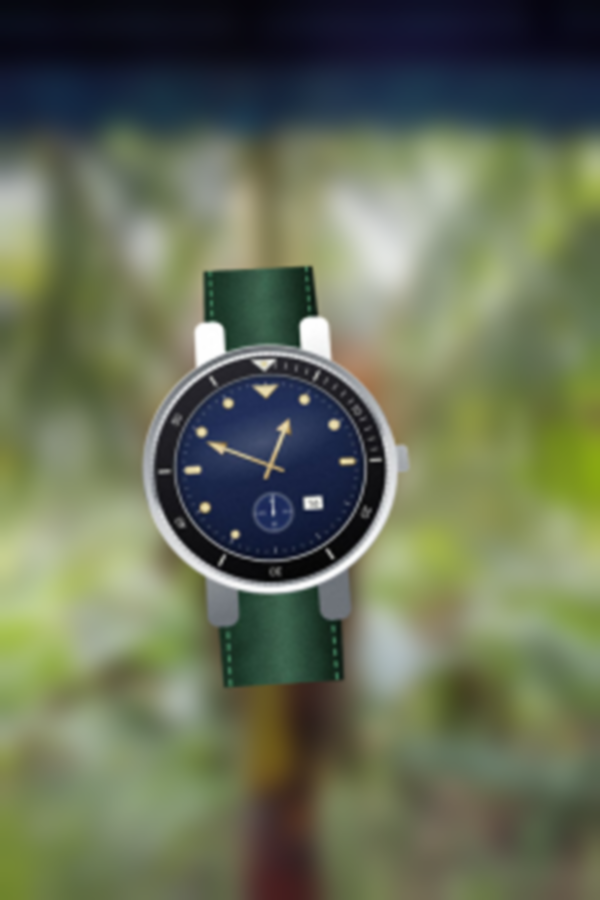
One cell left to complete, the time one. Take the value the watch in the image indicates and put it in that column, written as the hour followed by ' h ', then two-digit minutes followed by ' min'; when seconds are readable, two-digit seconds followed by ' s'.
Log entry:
12 h 49 min
